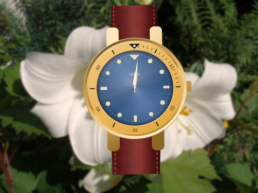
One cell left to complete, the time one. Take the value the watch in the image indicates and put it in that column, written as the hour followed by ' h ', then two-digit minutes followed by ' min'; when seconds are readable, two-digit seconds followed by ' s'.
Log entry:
12 h 01 min
